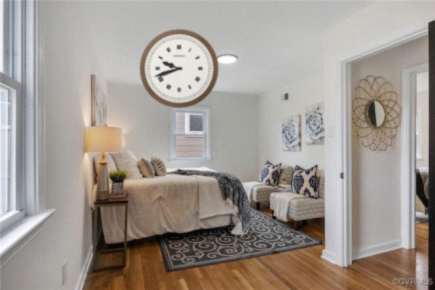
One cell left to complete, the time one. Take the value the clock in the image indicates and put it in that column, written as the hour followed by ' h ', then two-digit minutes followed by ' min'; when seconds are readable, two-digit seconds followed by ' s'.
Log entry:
9 h 42 min
